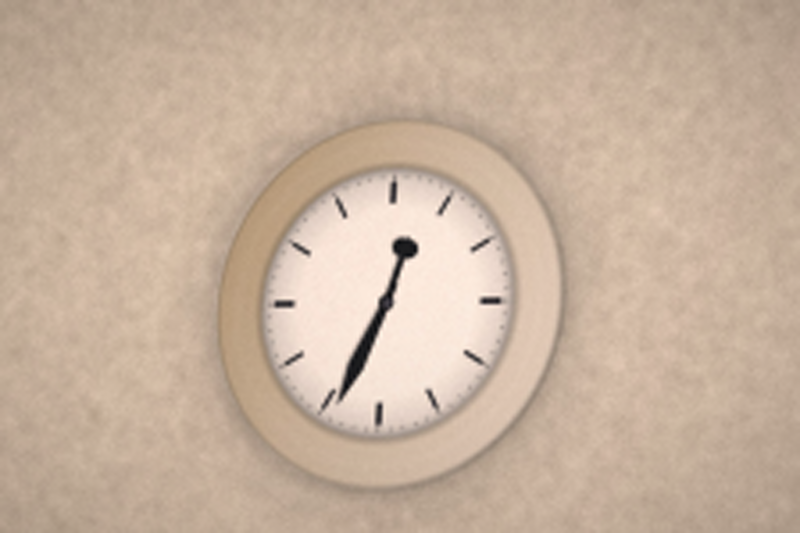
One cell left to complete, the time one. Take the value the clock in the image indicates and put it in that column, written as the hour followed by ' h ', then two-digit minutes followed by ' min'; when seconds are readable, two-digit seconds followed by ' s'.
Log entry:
12 h 34 min
